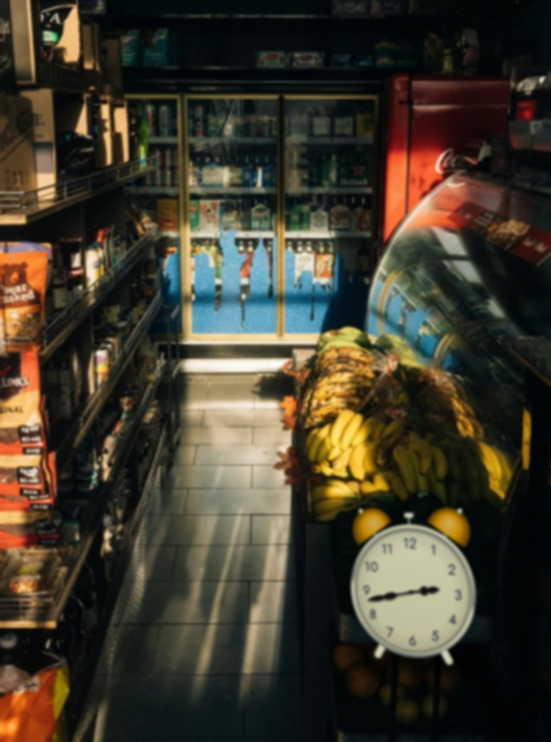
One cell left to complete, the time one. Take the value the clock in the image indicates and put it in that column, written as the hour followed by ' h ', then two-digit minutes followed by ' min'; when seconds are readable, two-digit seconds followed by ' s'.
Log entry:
2 h 43 min
